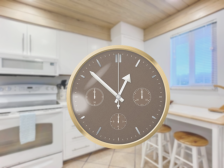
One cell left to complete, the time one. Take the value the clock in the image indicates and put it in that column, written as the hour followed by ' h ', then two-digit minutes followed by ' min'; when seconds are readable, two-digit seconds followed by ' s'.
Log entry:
12 h 52 min
